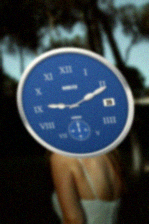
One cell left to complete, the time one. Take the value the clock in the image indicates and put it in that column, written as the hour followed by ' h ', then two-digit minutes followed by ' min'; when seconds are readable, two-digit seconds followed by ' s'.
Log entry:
9 h 11 min
